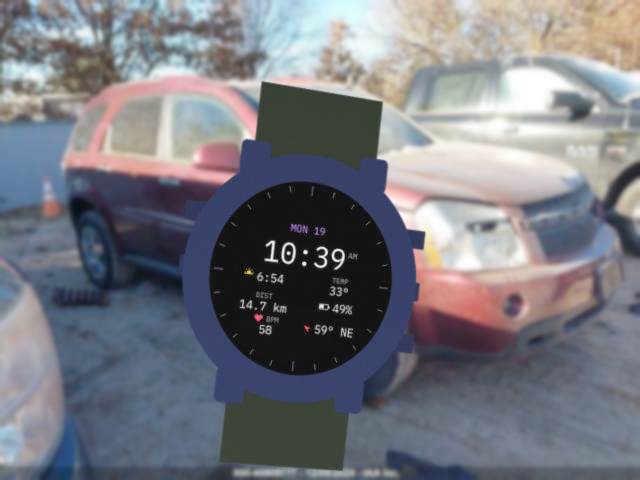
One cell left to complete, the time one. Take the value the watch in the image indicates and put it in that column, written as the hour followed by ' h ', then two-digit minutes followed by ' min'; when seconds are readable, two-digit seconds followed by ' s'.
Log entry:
10 h 39 min
